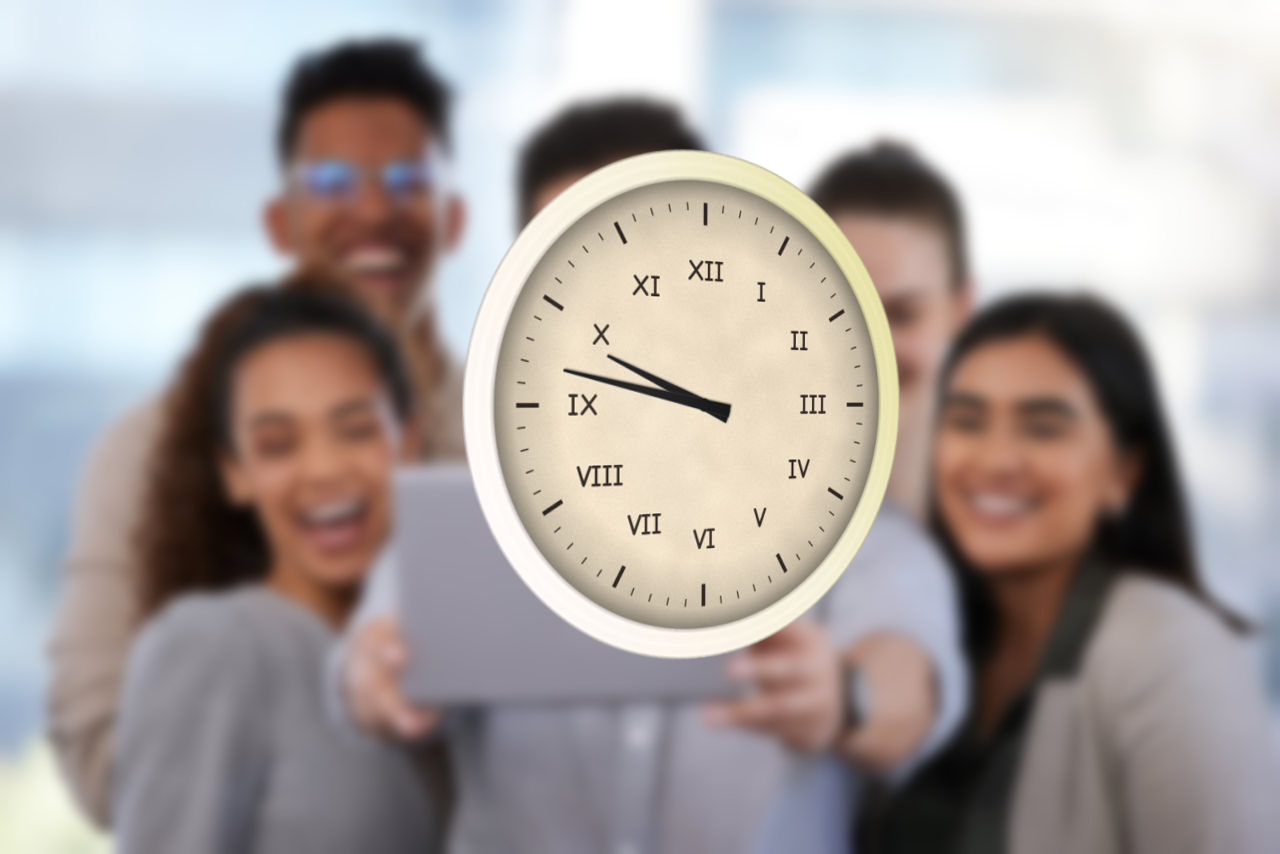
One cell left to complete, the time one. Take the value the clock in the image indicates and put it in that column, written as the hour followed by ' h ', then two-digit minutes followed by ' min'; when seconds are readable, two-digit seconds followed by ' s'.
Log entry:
9 h 47 min
